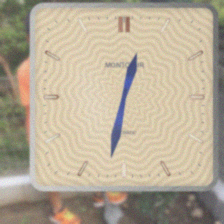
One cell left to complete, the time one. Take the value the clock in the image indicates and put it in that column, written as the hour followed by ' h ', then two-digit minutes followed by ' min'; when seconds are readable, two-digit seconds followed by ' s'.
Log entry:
12 h 32 min
